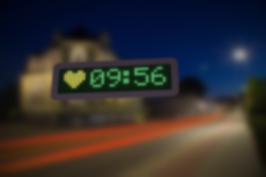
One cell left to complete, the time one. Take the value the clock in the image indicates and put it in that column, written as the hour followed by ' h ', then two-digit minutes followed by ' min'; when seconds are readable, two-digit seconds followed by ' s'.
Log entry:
9 h 56 min
